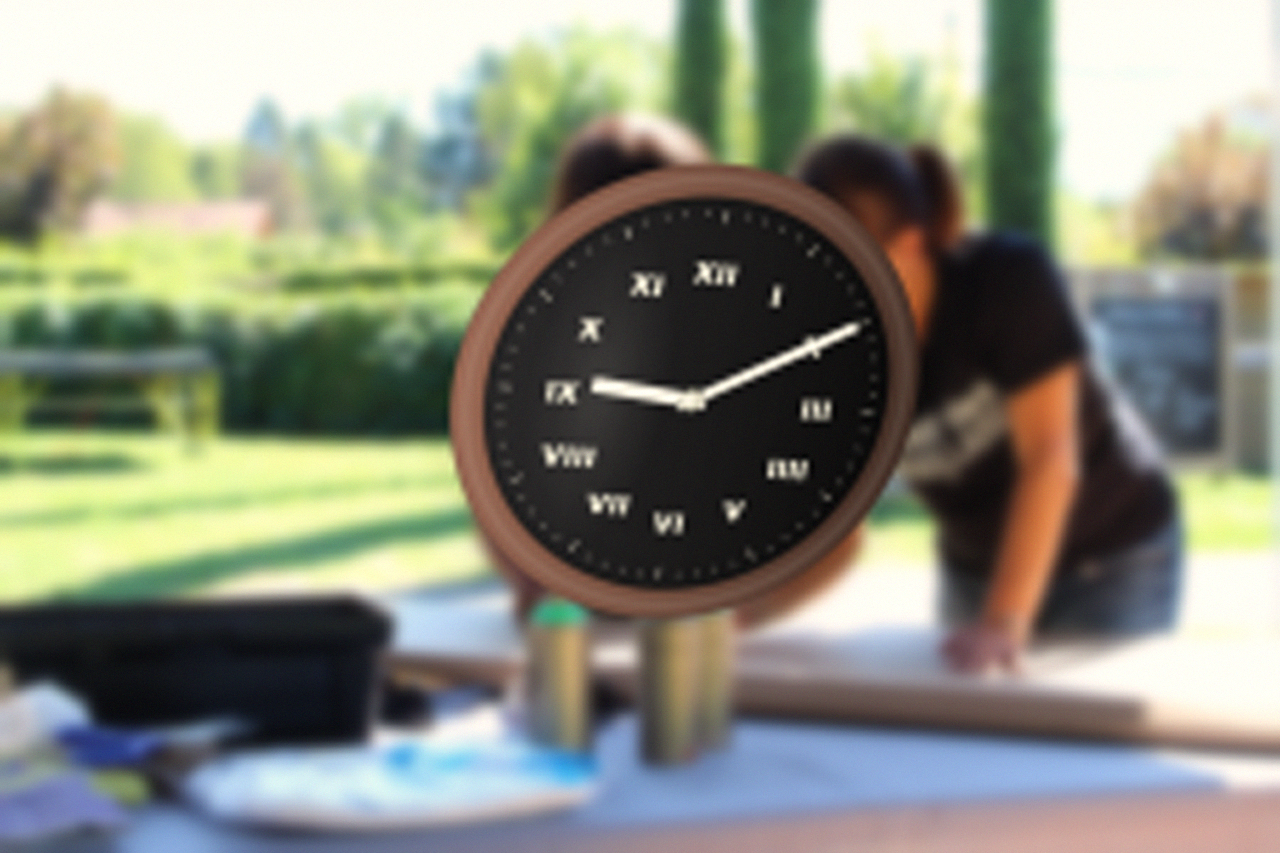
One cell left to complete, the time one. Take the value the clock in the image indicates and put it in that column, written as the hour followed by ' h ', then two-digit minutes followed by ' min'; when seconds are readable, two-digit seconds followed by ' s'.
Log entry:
9 h 10 min
